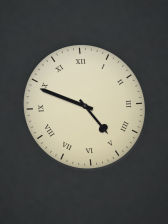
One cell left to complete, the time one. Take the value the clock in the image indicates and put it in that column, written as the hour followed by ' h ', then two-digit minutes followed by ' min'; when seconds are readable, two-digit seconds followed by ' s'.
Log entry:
4 h 49 min
